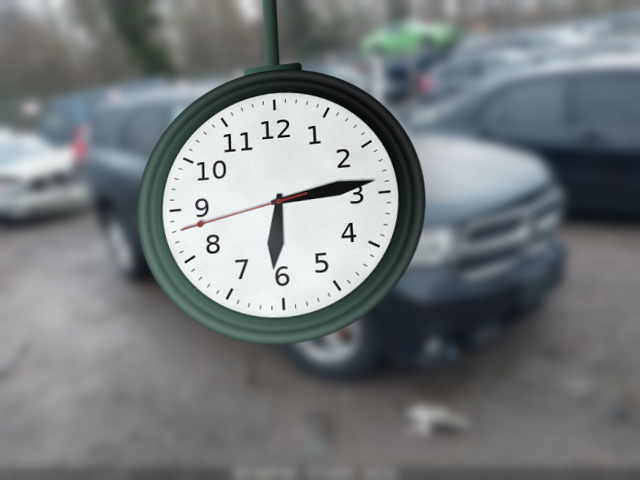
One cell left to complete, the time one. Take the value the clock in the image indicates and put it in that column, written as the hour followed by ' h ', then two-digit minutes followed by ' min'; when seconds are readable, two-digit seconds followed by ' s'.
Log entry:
6 h 13 min 43 s
